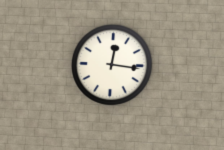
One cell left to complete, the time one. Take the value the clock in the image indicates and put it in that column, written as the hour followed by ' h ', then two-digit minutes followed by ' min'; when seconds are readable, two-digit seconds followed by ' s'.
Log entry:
12 h 16 min
